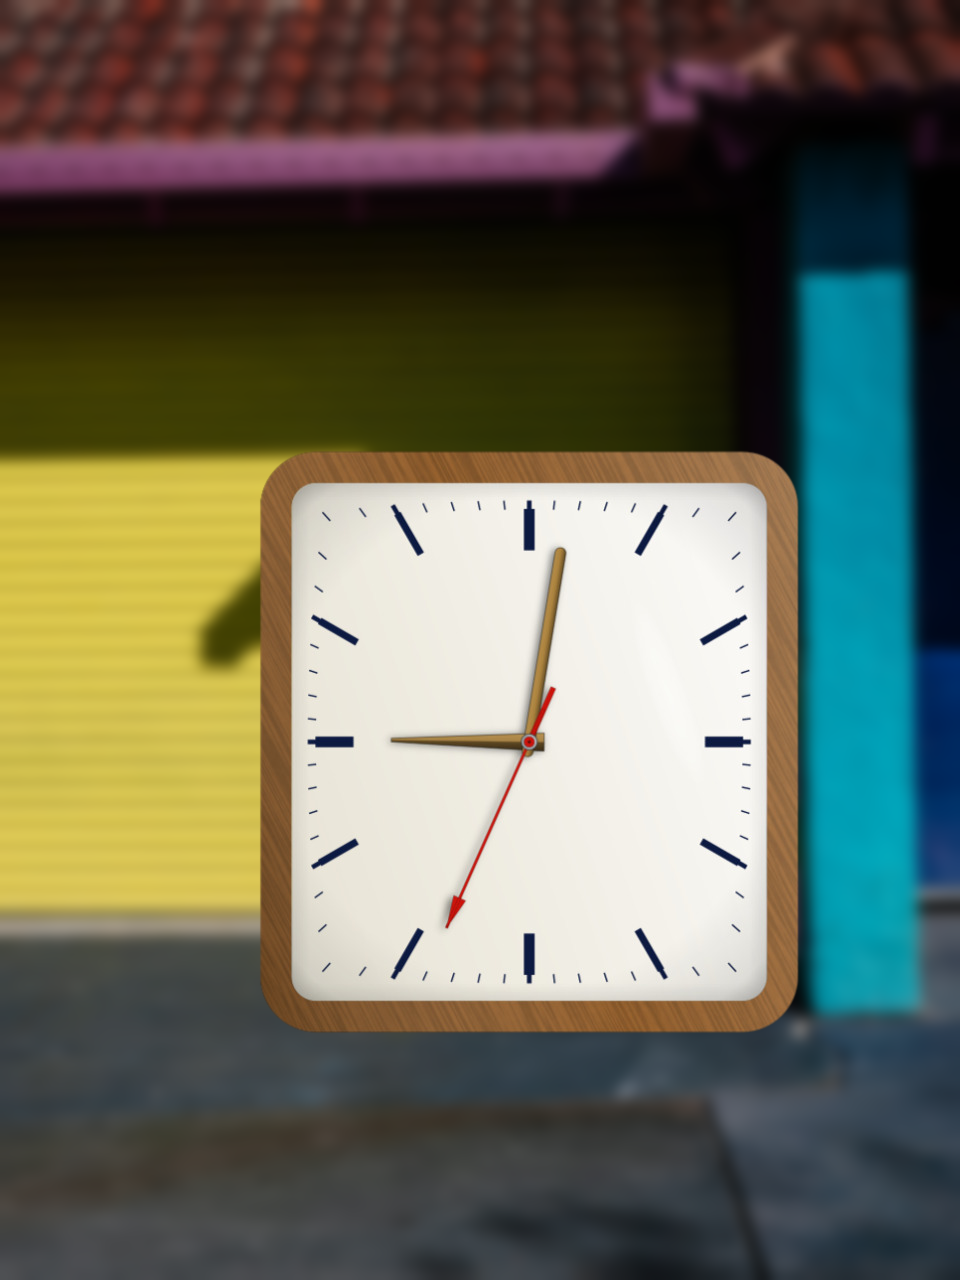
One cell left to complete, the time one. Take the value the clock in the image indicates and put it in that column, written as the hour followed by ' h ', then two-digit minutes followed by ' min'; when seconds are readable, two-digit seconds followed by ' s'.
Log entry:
9 h 01 min 34 s
